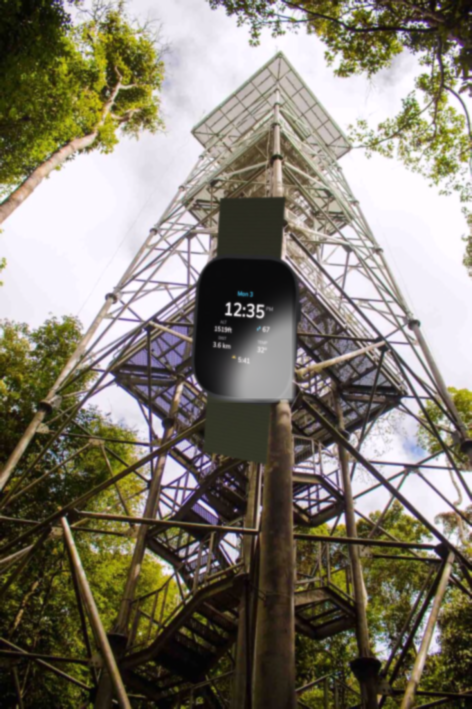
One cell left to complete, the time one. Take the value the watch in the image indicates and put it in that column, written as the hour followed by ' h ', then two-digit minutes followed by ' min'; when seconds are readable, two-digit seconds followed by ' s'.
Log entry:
12 h 35 min
